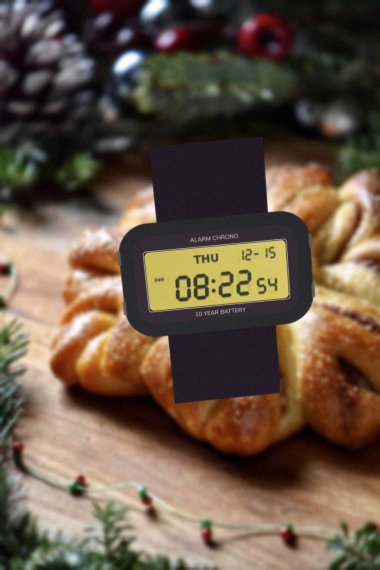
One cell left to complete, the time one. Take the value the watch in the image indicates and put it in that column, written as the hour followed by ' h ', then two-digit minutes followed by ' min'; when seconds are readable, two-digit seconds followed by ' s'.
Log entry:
8 h 22 min 54 s
